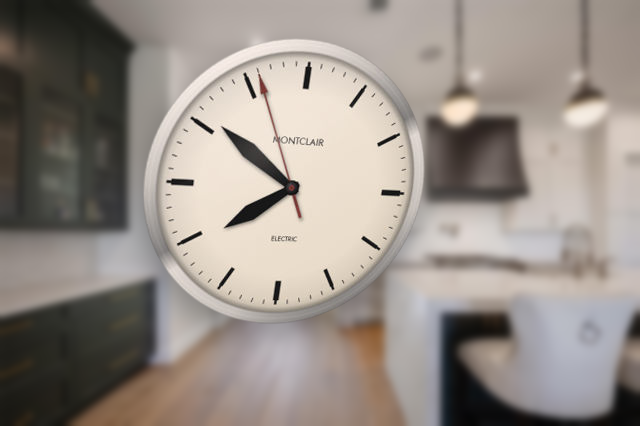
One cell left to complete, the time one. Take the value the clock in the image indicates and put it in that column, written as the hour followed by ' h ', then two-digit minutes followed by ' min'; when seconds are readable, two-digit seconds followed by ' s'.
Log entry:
7 h 50 min 56 s
